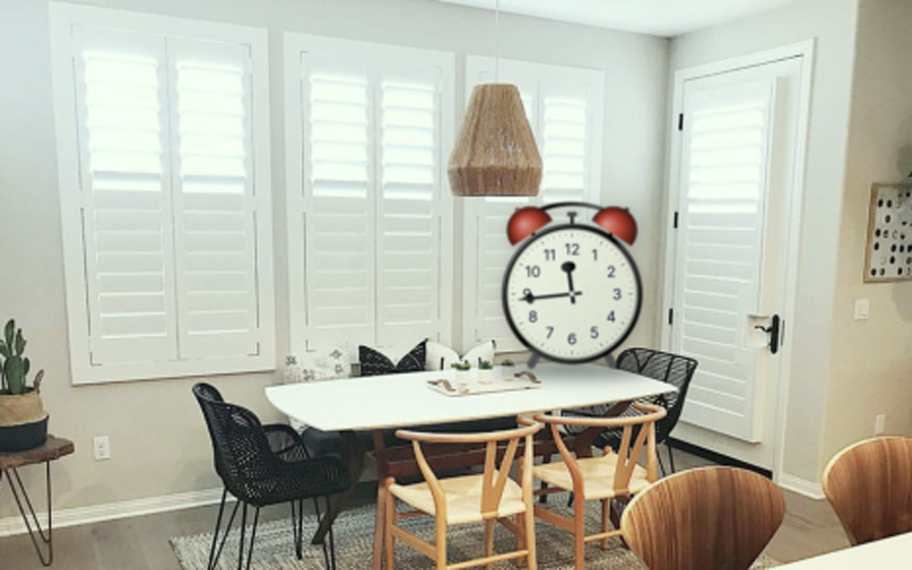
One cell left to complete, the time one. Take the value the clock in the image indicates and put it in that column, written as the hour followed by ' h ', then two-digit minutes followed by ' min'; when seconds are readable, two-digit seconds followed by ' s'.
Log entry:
11 h 44 min
